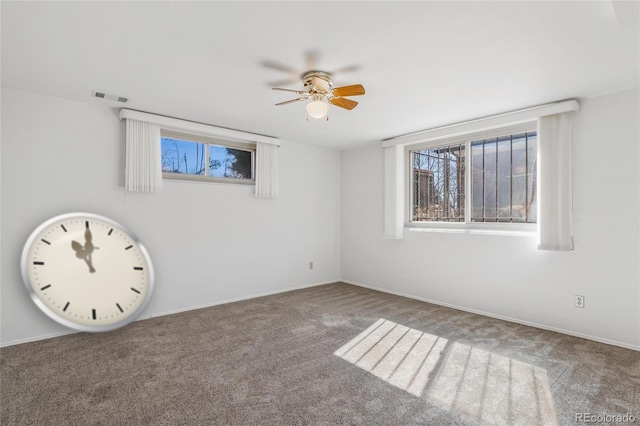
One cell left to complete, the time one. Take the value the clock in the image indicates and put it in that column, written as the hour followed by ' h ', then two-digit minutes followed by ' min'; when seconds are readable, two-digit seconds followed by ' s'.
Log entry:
11 h 00 min
